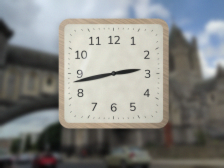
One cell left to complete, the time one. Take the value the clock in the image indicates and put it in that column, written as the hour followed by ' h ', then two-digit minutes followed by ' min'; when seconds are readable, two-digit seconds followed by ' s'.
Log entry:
2 h 43 min
